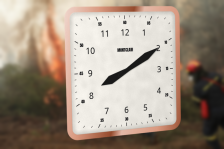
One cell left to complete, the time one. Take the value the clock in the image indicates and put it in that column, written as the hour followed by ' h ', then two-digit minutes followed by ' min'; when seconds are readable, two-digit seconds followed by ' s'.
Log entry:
8 h 10 min
